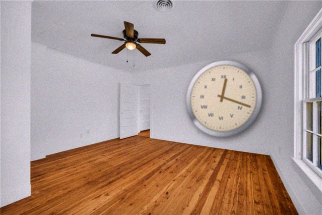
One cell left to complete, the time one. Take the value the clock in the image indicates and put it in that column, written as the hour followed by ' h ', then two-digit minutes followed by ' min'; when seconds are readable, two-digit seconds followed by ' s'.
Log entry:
12 h 18 min
